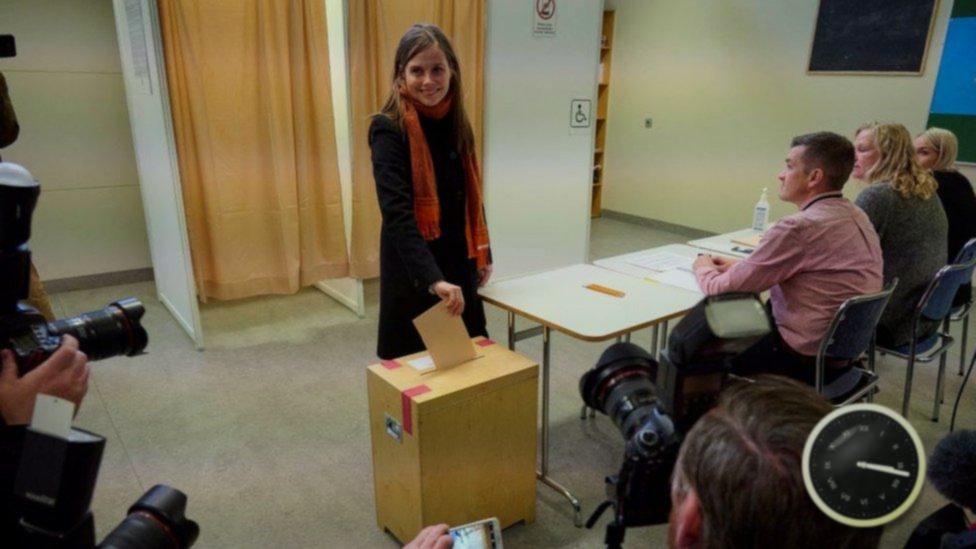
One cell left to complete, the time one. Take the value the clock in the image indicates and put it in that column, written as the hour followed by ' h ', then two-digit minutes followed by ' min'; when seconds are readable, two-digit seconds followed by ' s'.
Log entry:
3 h 17 min
